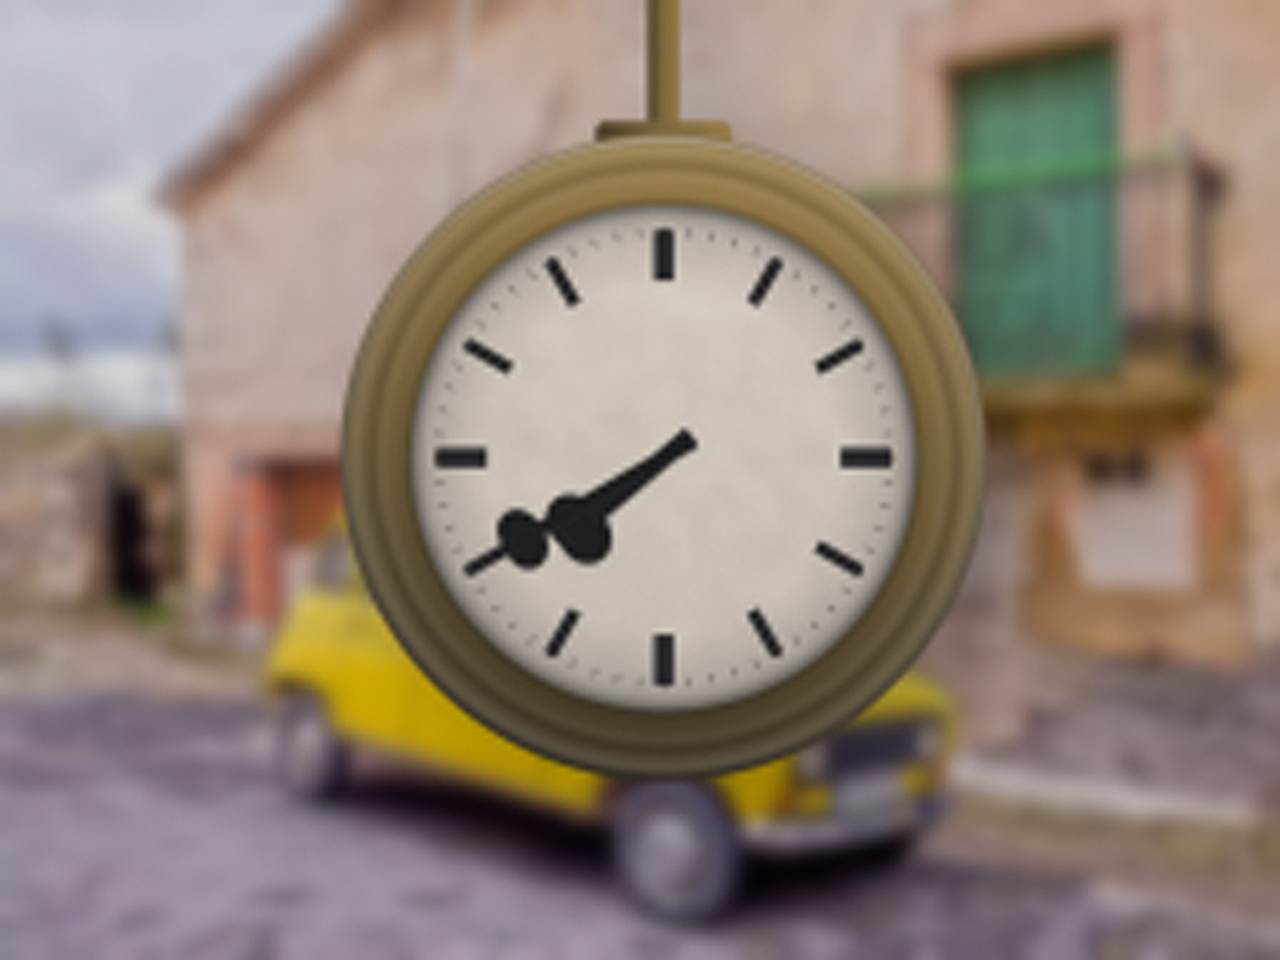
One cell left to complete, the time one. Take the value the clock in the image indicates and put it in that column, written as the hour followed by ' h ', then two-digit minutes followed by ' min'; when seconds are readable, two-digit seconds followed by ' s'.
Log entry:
7 h 40 min
